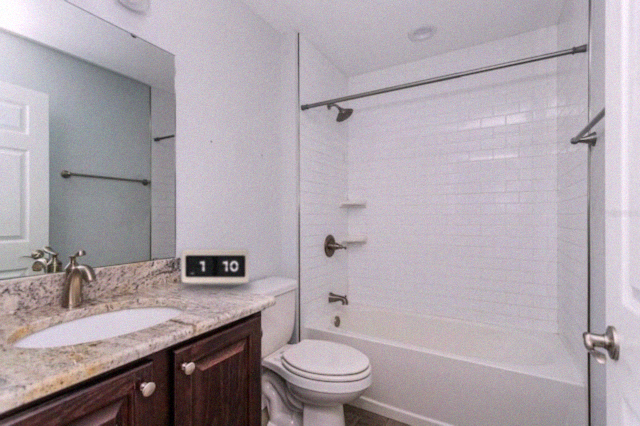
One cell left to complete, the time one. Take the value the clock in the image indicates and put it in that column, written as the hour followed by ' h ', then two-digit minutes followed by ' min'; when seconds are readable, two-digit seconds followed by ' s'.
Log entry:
1 h 10 min
